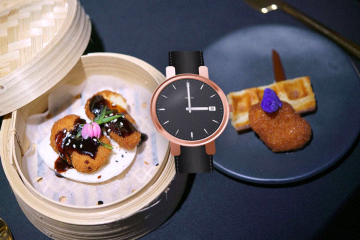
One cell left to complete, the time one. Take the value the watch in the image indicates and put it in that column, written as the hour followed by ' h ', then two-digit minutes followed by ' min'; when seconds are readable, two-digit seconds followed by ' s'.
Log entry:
3 h 00 min
